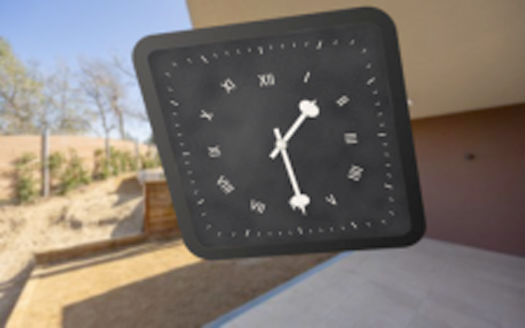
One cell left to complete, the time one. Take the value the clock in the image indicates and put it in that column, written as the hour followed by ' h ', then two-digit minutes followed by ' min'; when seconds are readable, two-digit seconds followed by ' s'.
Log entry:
1 h 29 min
